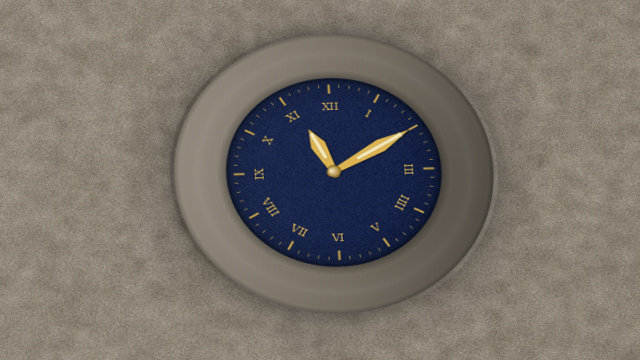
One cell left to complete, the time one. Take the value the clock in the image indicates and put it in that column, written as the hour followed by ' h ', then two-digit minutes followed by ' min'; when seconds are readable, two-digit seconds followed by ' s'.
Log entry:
11 h 10 min
